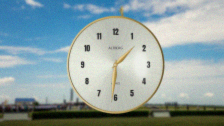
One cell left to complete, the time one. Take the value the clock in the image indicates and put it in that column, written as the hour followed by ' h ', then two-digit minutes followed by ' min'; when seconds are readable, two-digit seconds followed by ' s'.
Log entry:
1 h 31 min
